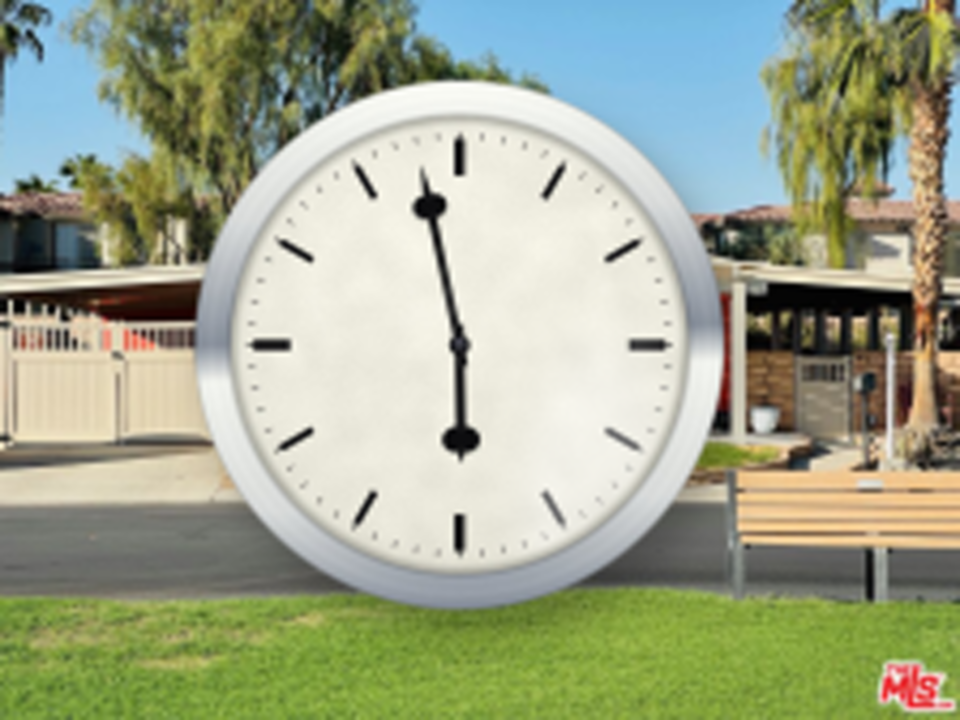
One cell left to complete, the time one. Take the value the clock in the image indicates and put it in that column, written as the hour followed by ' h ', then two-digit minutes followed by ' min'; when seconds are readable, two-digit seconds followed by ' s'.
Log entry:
5 h 58 min
